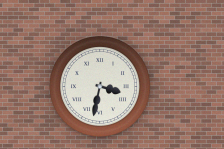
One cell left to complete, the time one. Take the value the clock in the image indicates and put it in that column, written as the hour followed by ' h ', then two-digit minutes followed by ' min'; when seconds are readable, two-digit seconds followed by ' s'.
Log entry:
3 h 32 min
